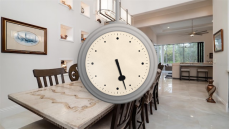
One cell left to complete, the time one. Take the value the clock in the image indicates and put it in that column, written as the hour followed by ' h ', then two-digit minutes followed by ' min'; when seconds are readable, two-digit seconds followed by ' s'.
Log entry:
5 h 27 min
